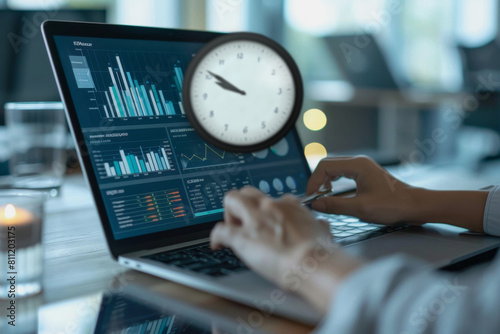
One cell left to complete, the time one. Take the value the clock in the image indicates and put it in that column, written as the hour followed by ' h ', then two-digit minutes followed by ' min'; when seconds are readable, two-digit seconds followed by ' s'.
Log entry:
9 h 51 min
